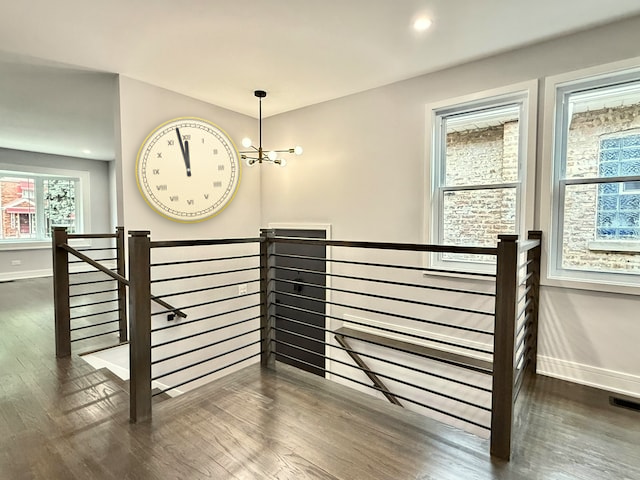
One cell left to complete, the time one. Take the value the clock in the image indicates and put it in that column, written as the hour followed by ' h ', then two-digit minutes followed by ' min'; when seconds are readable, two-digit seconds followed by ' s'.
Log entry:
11 h 58 min
